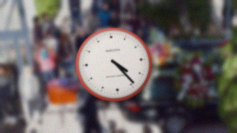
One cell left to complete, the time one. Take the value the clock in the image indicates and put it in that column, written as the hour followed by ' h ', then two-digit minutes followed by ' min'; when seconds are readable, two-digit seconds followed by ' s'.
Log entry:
4 h 24 min
